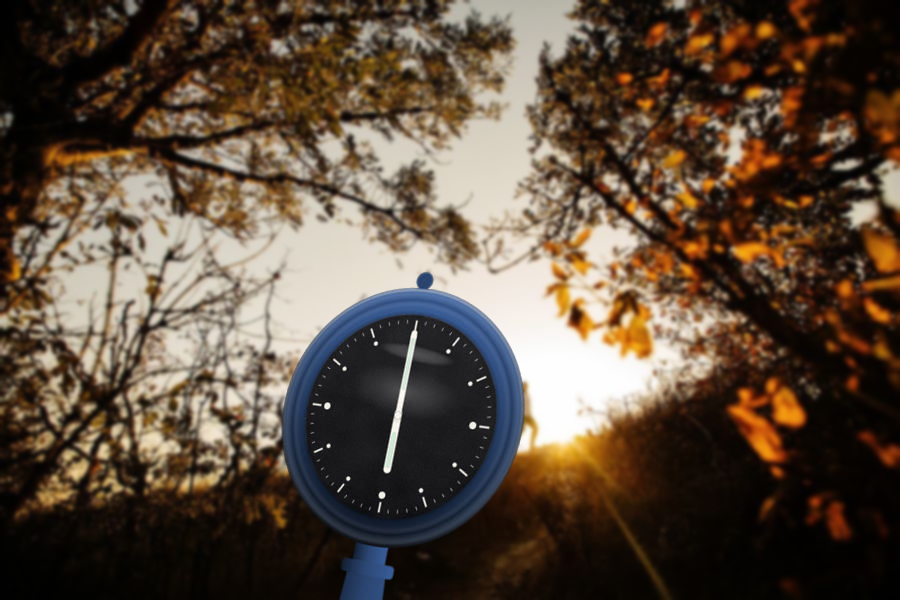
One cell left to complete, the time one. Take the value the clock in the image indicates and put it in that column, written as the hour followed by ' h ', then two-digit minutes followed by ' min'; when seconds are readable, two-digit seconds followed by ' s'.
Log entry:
6 h 00 min
